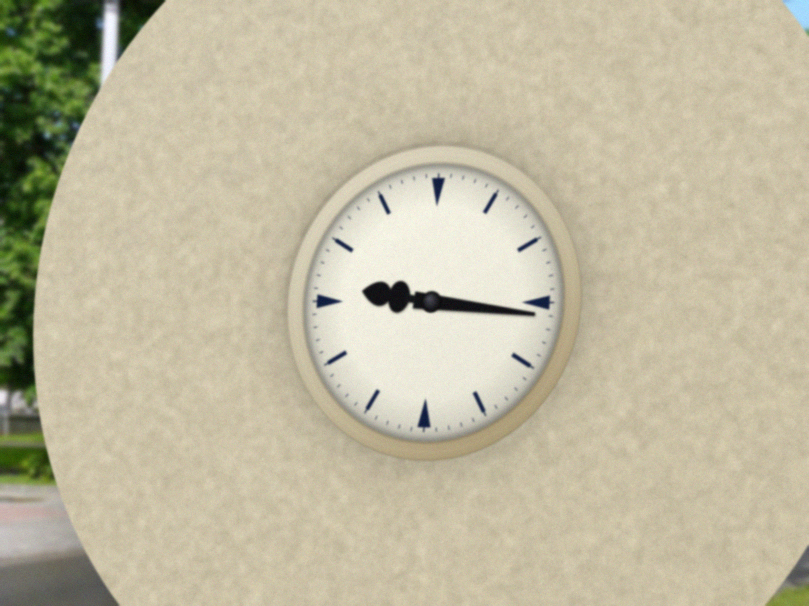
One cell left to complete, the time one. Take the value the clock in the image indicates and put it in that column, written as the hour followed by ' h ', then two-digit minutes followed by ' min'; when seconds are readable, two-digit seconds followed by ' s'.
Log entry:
9 h 16 min
